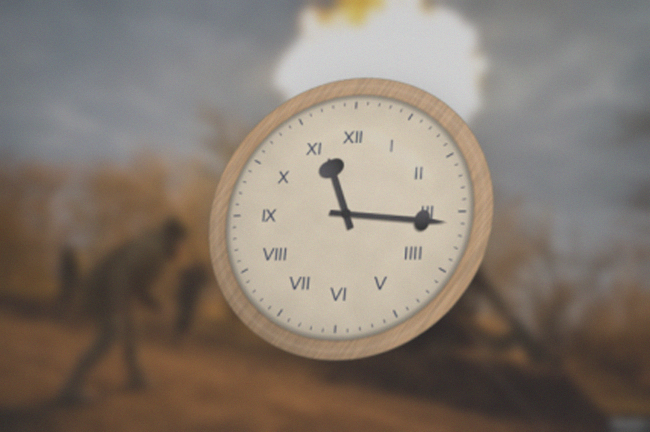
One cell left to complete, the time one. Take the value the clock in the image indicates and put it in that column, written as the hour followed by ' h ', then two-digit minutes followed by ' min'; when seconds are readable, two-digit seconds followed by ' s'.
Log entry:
11 h 16 min
